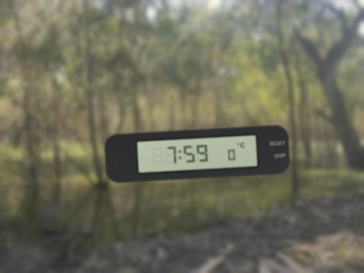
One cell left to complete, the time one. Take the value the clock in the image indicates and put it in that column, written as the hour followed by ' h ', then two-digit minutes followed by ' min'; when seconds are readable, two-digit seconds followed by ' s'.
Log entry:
7 h 59 min
